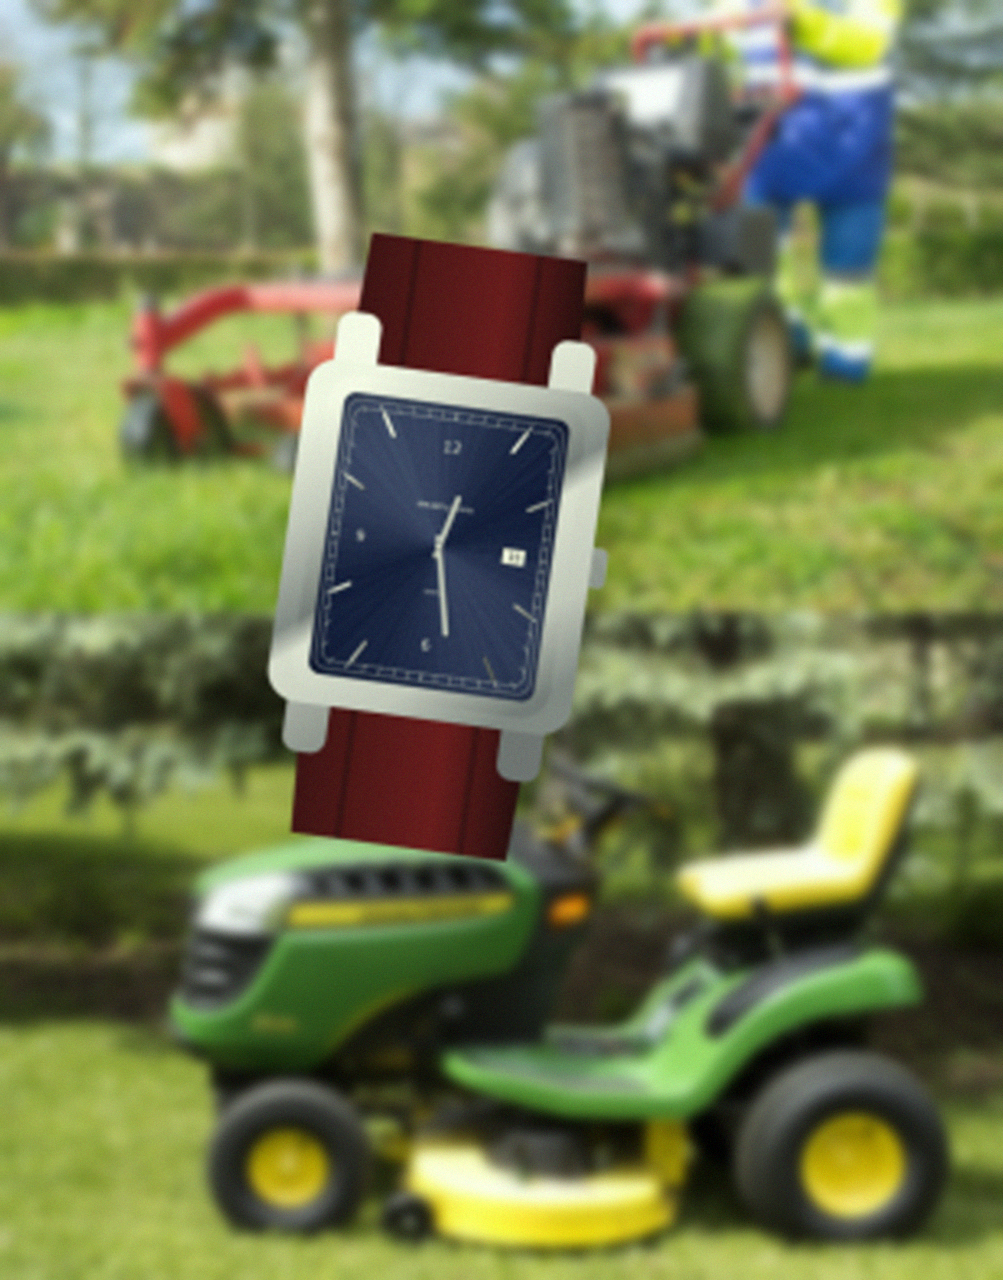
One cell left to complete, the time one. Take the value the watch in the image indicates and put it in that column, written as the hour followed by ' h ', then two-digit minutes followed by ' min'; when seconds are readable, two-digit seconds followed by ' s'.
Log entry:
12 h 28 min
